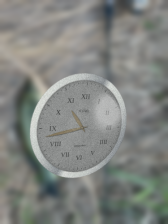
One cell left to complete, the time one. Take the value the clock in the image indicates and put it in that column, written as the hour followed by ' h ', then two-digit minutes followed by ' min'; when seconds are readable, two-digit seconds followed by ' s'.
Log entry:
10 h 43 min
